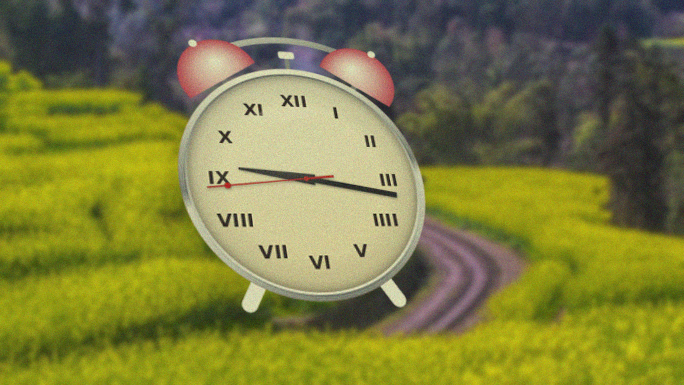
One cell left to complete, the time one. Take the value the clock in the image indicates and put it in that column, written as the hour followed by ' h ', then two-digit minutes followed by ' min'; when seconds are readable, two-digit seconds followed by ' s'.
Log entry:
9 h 16 min 44 s
